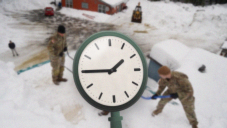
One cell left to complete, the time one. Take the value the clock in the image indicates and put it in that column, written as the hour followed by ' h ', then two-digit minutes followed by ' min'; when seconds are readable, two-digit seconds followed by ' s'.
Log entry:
1 h 45 min
